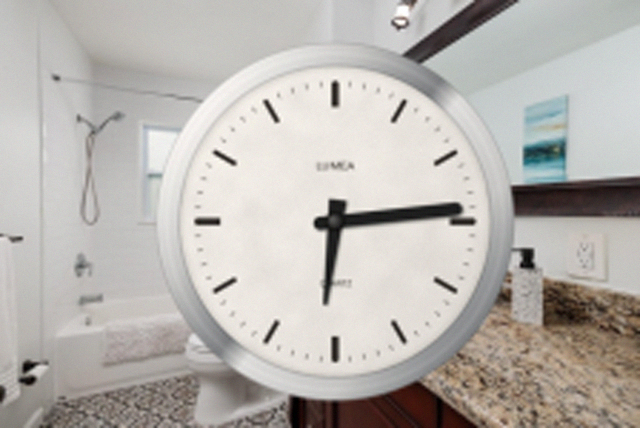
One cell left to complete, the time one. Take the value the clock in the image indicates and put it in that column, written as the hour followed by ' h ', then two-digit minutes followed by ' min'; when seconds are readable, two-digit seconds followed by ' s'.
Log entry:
6 h 14 min
